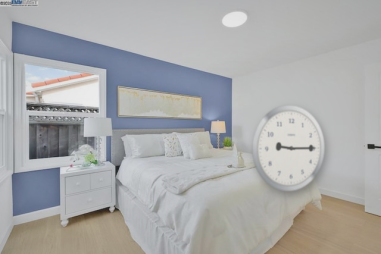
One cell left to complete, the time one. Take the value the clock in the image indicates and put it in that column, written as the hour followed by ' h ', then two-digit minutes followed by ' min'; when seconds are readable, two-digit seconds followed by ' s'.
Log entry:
9 h 15 min
